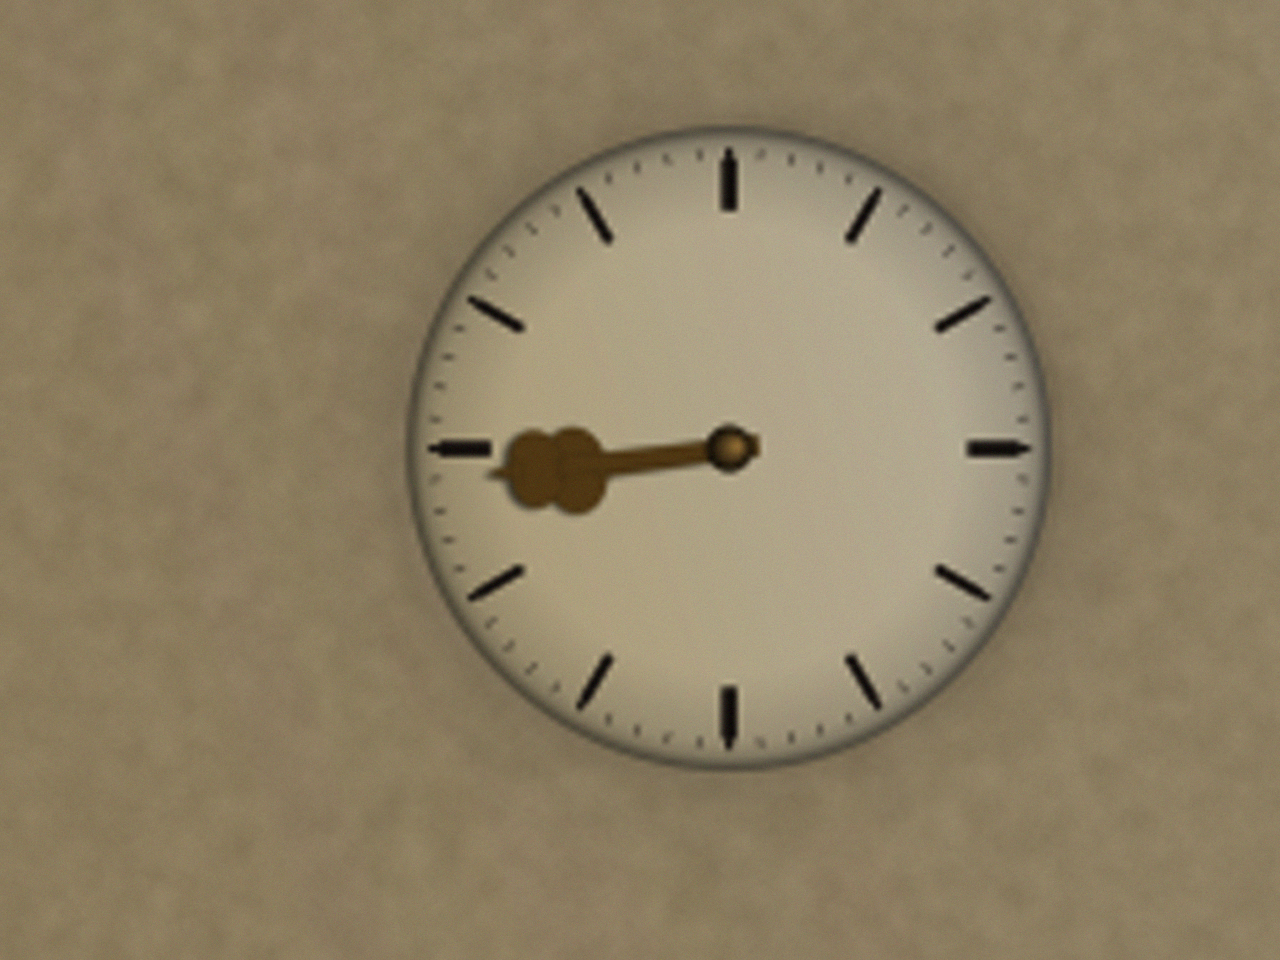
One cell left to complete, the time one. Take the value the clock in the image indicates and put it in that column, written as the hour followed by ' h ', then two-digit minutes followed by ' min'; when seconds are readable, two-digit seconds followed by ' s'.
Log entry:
8 h 44 min
